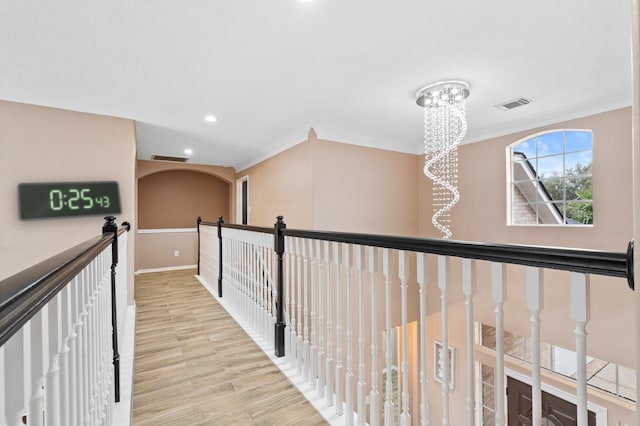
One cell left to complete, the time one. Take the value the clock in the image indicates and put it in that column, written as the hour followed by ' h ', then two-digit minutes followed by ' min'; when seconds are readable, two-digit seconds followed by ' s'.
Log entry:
0 h 25 min 43 s
